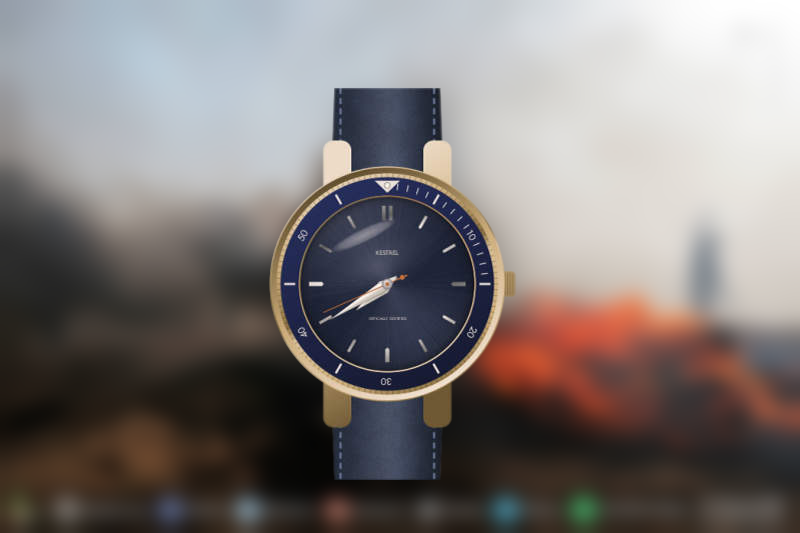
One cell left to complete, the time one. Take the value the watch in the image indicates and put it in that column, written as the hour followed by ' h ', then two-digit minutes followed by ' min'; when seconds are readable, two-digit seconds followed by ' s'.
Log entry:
7 h 39 min 41 s
